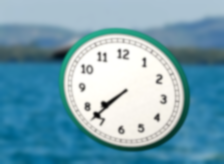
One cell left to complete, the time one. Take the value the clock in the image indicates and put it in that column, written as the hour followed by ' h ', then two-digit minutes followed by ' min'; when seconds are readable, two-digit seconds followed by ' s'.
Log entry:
7 h 37 min
